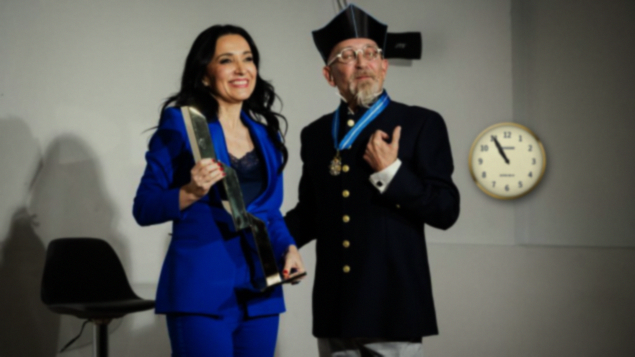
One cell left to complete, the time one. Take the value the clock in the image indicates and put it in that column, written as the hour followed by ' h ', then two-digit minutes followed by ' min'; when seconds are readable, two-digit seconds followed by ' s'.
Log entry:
10 h 55 min
